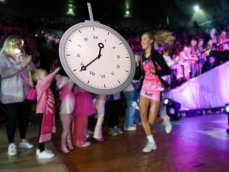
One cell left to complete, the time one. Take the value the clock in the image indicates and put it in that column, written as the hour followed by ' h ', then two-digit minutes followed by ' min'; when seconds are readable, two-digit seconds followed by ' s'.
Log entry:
12 h 39 min
